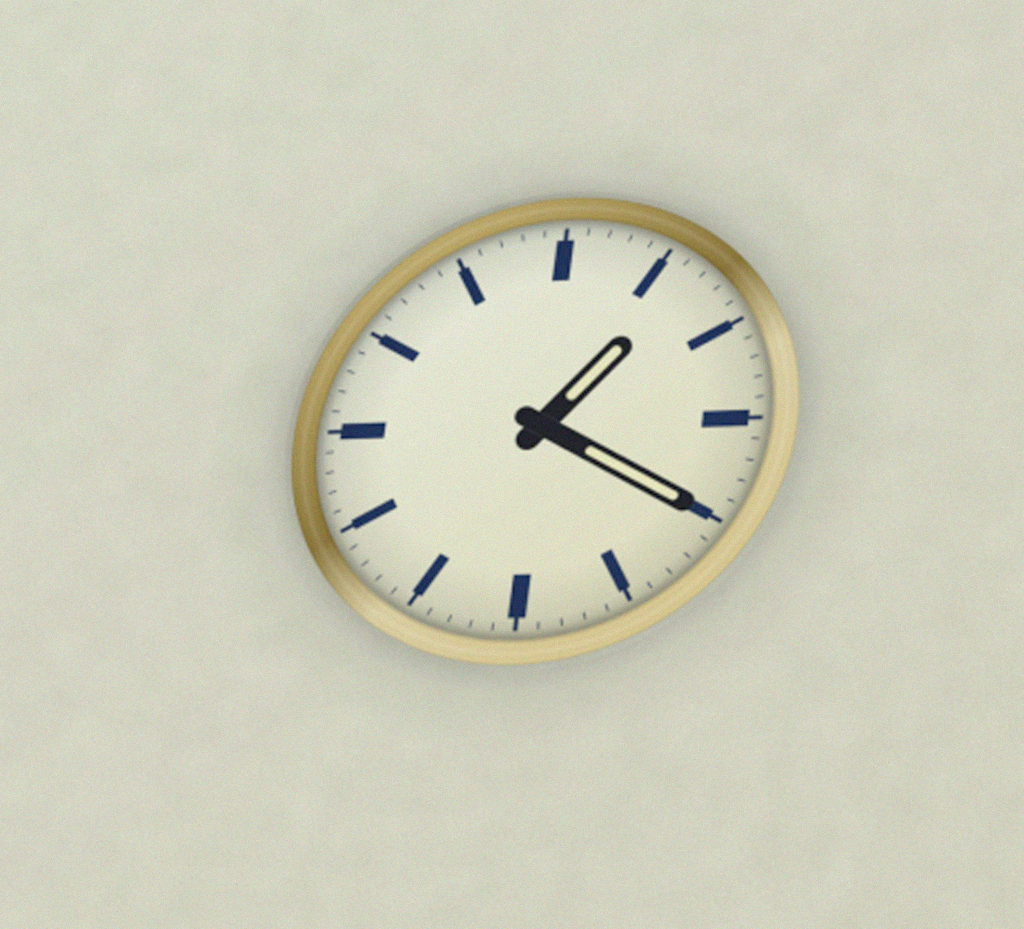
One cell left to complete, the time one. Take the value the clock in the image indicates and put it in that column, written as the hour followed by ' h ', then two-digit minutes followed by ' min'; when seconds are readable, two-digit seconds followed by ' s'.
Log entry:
1 h 20 min
